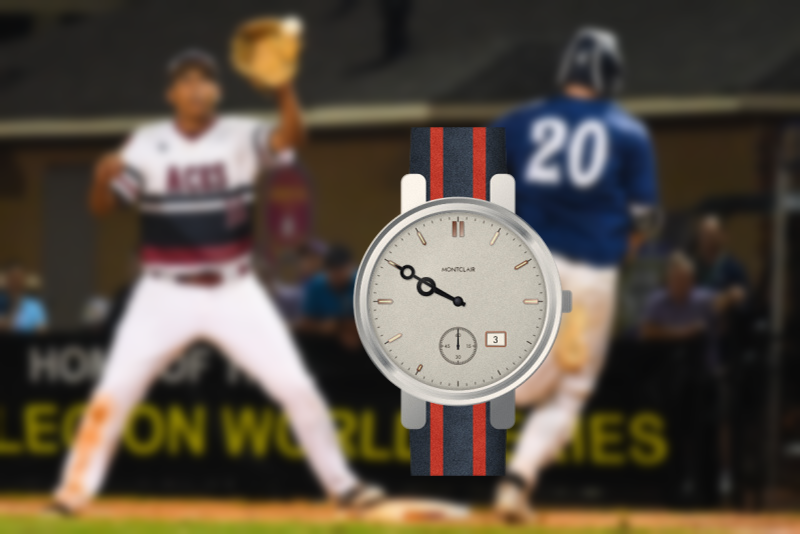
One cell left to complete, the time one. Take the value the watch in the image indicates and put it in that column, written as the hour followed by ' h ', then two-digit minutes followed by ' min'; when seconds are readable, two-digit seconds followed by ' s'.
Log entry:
9 h 50 min
